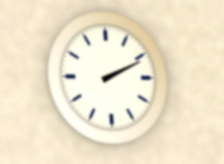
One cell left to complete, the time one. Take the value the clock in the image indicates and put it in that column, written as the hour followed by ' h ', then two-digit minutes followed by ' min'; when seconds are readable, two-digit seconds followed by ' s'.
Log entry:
2 h 11 min
